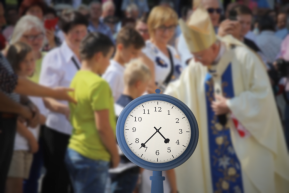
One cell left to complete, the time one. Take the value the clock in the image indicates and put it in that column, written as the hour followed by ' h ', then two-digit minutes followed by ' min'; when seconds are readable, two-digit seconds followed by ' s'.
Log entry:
4 h 37 min
